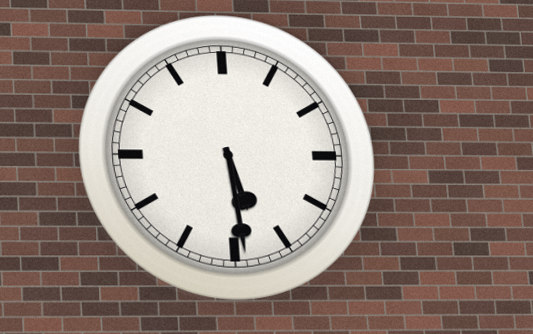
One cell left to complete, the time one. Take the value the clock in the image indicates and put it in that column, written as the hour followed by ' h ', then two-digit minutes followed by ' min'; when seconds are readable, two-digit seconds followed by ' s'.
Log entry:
5 h 29 min
